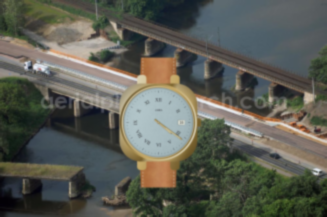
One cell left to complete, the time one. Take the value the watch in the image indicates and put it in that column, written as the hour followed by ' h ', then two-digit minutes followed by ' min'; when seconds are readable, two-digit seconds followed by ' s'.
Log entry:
4 h 21 min
